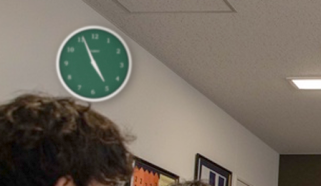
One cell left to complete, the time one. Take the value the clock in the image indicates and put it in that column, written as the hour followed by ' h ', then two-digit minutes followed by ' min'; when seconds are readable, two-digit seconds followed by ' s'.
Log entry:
4 h 56 min
